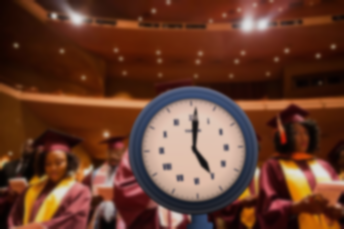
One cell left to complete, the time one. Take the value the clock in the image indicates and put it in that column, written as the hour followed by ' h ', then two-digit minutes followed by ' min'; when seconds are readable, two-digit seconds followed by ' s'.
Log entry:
5 h 01 min
